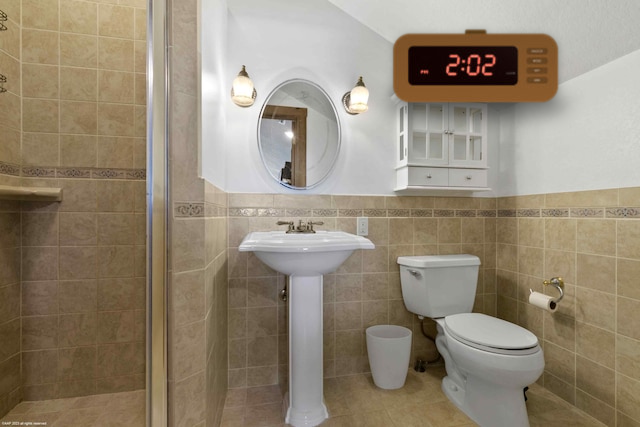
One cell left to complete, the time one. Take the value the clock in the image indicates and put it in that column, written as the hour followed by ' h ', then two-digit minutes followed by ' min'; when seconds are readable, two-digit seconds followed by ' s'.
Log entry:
2 h 02 min
